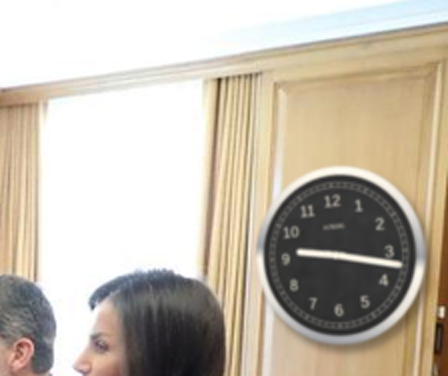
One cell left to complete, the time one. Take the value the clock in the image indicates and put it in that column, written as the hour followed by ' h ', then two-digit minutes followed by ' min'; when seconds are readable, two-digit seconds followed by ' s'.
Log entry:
9 h 17 min
